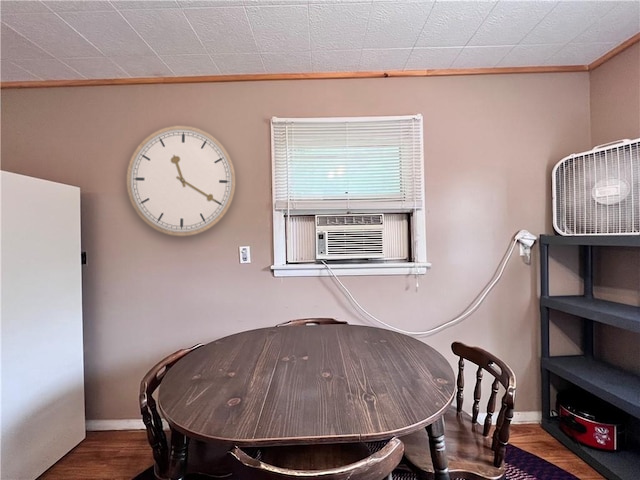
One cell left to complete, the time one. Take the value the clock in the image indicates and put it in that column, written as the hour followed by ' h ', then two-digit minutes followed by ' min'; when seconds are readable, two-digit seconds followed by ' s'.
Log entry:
11 h 20 min
